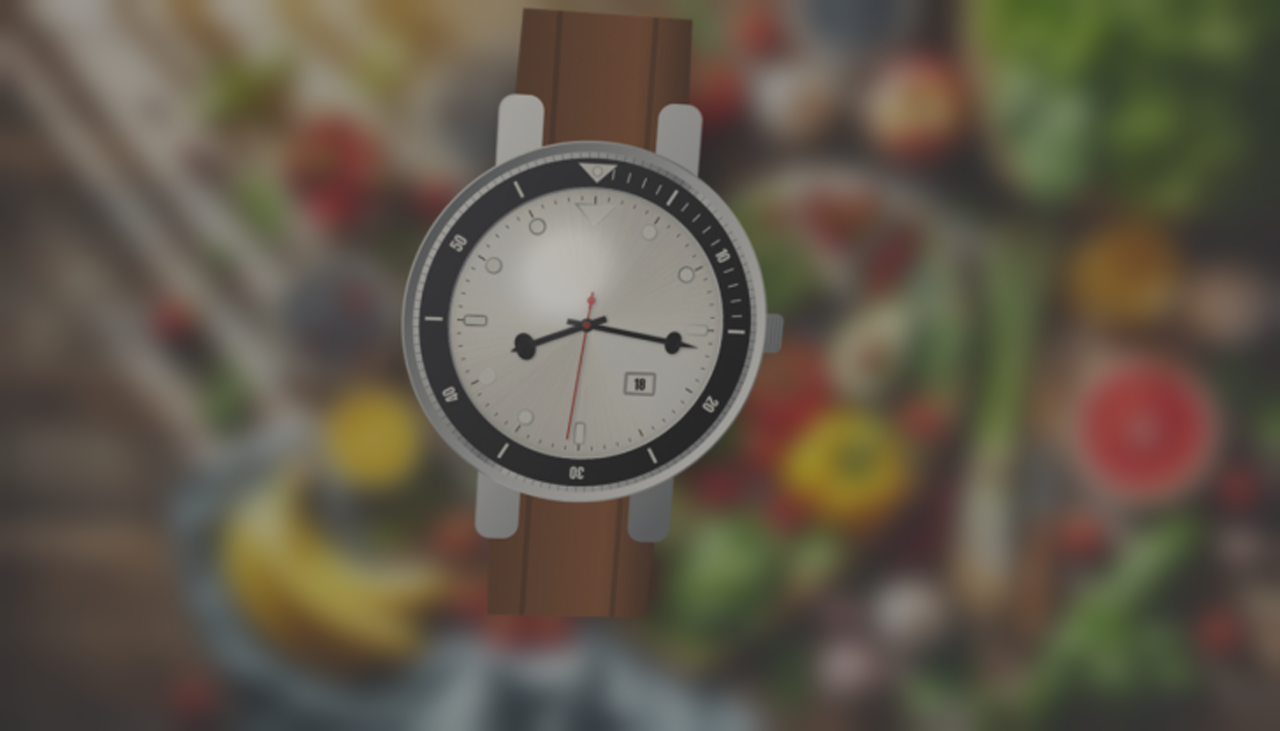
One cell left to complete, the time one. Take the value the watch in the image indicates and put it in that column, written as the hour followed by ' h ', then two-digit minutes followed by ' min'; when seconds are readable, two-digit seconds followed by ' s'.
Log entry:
8 h 16 min 31 s
